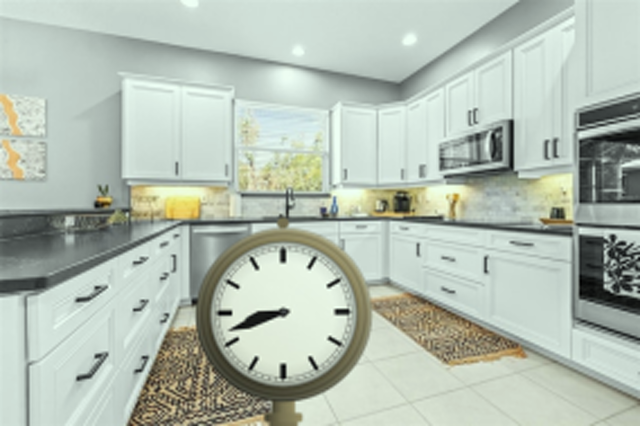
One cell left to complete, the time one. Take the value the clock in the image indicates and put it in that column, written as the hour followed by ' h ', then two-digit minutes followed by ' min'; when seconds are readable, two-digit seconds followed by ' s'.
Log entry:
8 h 42 min
